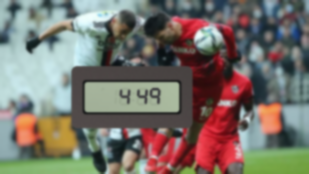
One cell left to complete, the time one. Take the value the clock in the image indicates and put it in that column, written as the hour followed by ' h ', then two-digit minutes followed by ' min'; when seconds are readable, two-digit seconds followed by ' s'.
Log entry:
4 h 49 min
